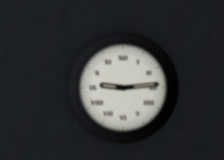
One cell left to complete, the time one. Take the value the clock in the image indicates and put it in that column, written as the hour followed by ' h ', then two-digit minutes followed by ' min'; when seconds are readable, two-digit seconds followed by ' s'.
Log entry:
9 h 14 min
